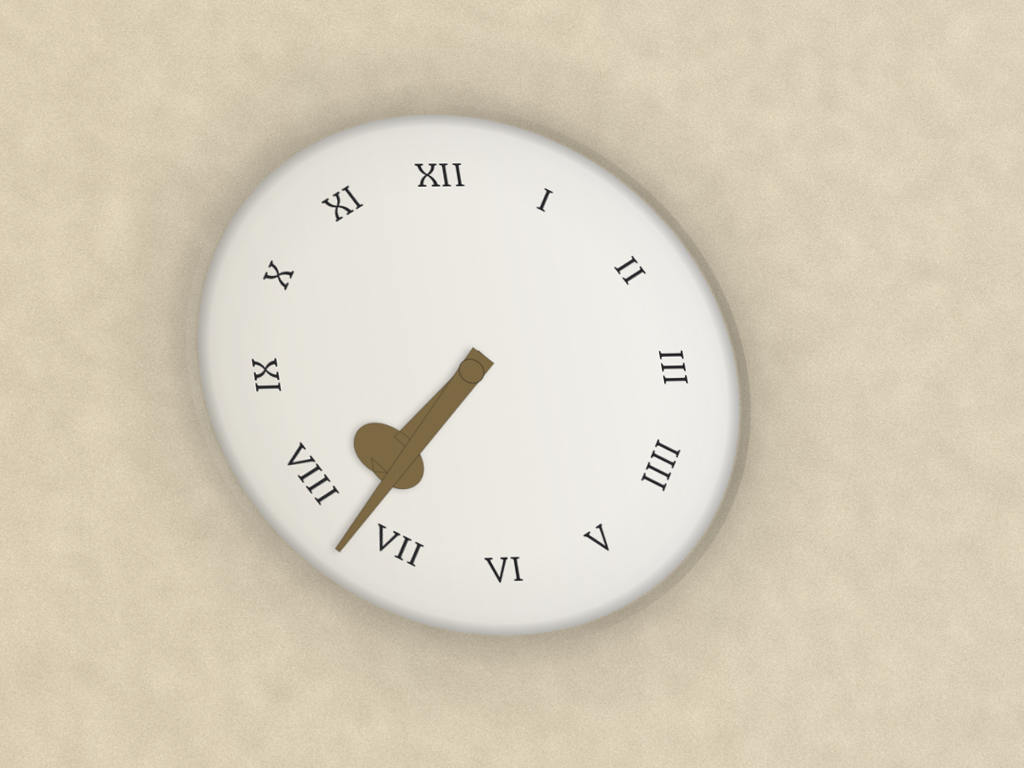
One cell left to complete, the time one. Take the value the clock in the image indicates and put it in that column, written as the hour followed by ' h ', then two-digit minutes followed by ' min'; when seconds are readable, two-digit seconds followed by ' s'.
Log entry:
7 h 37 min
